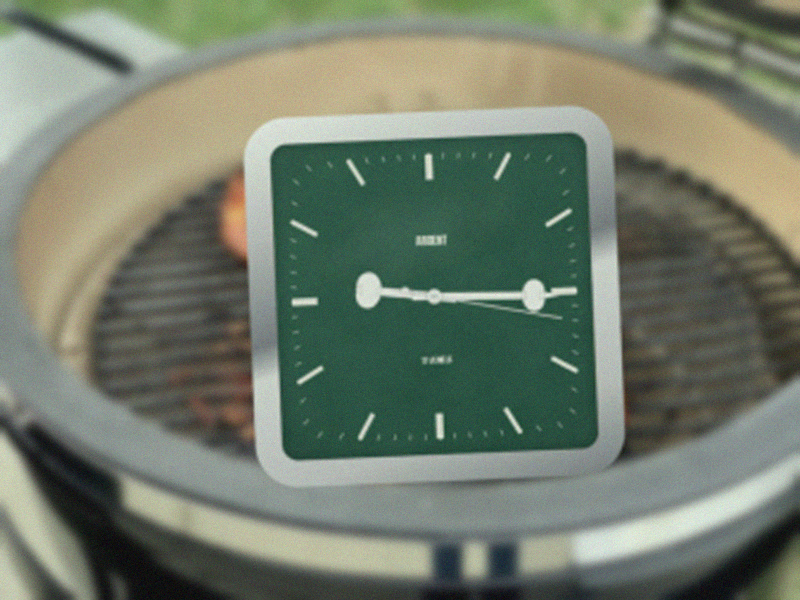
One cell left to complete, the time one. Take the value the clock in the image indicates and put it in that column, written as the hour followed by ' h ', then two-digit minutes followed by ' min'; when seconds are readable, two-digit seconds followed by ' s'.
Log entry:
9 h 15 min 17 s
